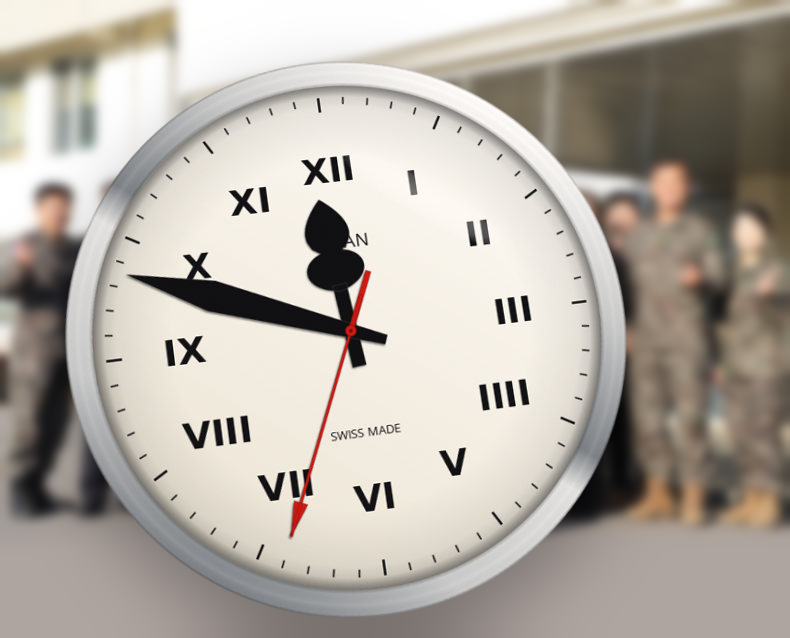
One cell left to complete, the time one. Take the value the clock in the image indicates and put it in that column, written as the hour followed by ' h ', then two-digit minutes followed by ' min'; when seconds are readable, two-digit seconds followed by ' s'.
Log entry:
11 h 48 min 34 s
